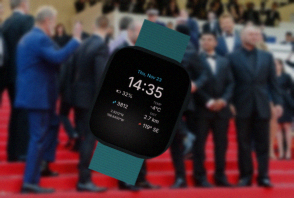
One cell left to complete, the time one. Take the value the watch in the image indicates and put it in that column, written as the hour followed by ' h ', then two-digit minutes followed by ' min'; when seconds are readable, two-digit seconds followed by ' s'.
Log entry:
14 h 35 min
